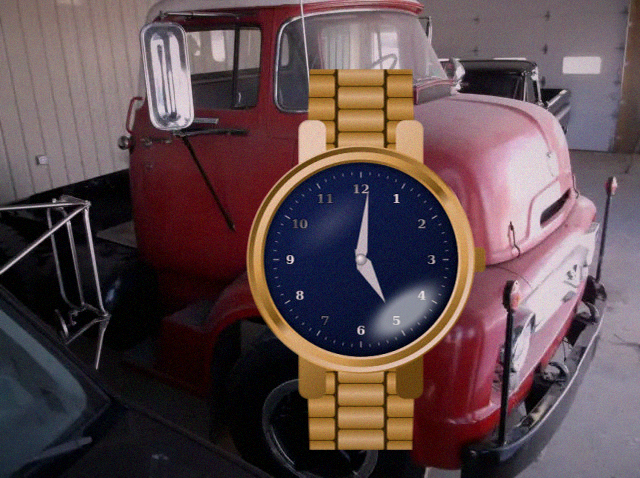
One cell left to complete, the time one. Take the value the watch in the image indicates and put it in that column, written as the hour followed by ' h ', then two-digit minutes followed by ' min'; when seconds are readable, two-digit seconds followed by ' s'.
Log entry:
5 h 01 min
